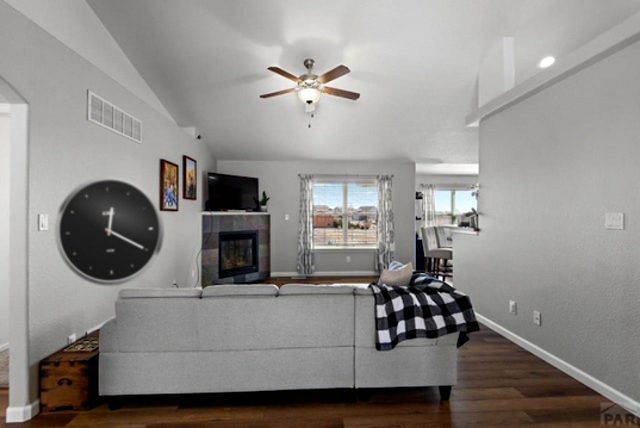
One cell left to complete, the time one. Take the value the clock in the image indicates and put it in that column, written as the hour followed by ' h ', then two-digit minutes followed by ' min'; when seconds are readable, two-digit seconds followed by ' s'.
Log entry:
12 h 20 min
